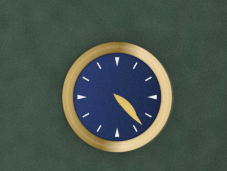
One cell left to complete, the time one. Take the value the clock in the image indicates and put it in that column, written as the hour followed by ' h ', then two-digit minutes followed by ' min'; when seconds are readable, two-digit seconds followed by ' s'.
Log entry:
4 h 23 min
